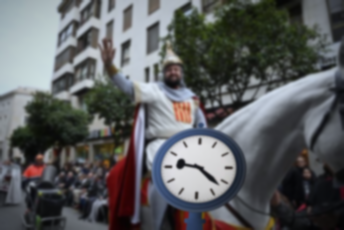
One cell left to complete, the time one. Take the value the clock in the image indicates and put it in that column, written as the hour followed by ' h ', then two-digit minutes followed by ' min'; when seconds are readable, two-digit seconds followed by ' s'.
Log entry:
9 h 22 min
